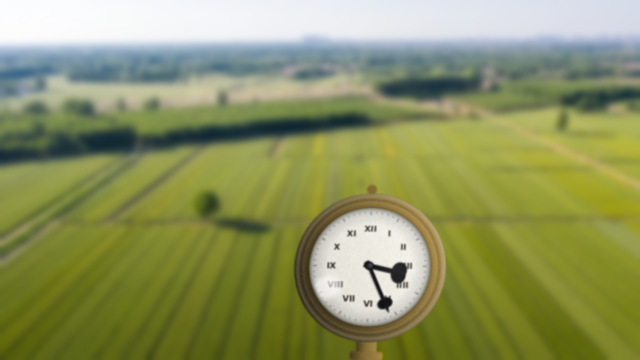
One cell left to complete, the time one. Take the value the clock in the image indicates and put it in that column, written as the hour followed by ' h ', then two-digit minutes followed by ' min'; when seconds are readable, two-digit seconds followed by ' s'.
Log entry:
3 h 26 min
